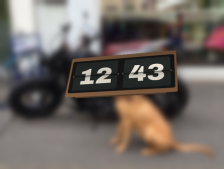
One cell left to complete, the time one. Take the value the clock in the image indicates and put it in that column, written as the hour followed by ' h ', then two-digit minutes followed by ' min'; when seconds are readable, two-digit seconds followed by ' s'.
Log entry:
12 h 43 min
